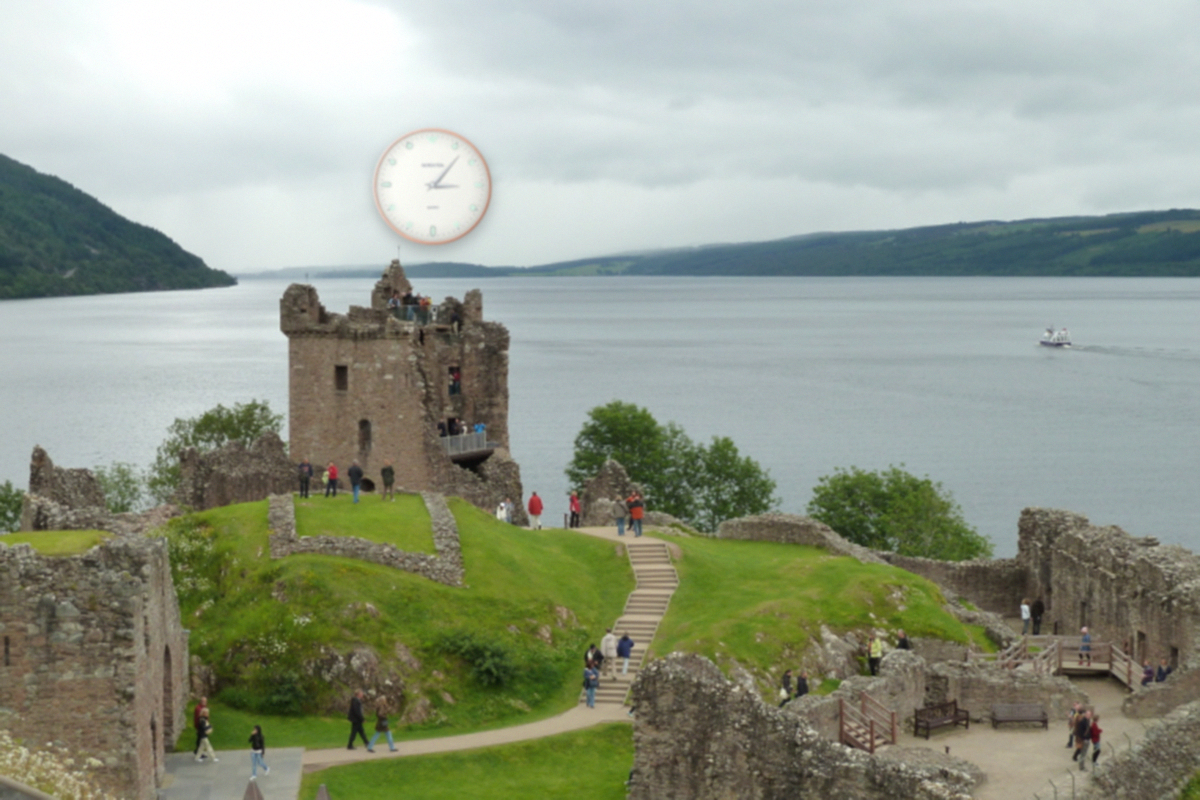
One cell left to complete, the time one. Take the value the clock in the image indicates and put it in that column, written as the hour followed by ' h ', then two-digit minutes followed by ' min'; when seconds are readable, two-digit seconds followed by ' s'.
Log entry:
3 h 07 min
